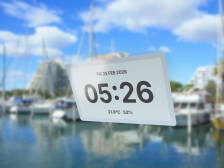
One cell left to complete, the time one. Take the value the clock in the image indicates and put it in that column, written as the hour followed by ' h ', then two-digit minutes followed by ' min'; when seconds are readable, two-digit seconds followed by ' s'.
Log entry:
5 h 26 min
